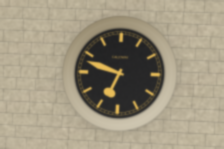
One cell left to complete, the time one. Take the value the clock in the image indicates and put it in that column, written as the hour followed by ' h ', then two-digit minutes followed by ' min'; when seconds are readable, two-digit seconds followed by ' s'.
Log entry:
6 h 48 min
